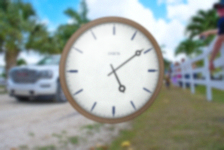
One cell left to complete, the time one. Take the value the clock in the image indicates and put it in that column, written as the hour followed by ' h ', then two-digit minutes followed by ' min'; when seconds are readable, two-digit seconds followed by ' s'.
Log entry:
5 h 09 min
